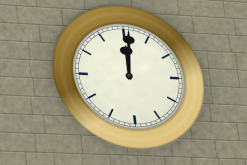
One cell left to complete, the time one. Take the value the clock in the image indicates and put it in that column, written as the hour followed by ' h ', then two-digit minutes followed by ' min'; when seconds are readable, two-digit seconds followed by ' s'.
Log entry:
12 h 01 min
